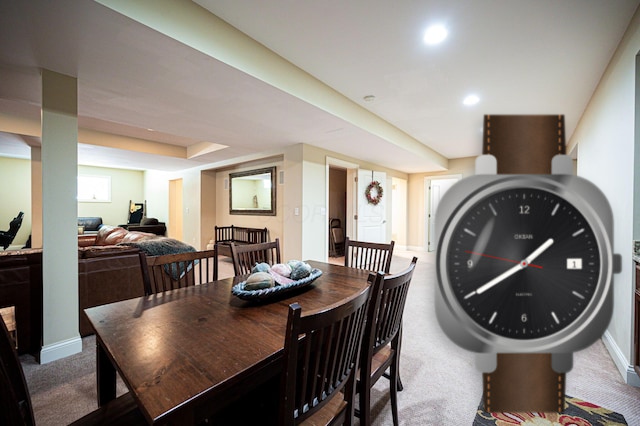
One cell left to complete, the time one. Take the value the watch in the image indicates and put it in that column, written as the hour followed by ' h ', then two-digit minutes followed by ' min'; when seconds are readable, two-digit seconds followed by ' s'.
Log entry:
1 h 39 min 47 s
